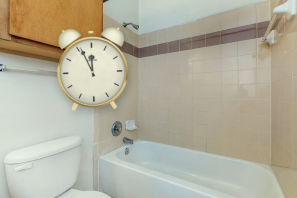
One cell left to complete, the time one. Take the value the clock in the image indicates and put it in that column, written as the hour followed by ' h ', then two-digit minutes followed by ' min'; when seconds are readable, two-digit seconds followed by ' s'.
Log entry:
11 h 56 min
